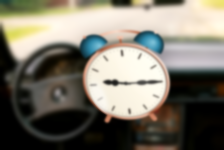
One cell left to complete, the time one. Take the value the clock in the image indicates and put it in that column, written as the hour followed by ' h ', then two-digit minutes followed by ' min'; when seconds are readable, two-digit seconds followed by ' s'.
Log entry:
9 h 15 min
